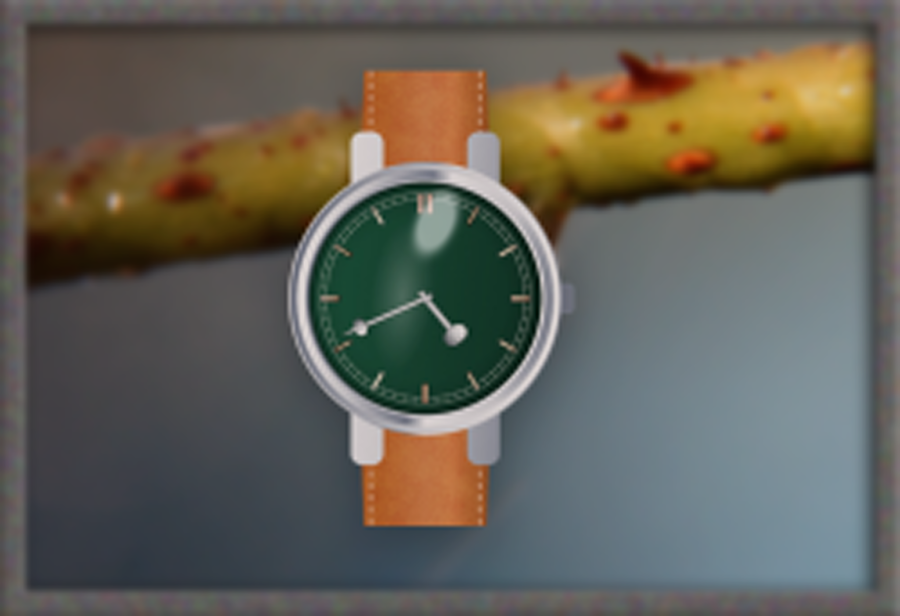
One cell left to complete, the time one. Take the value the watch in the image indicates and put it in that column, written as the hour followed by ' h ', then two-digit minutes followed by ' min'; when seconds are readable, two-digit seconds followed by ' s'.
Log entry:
4 h 41 min
